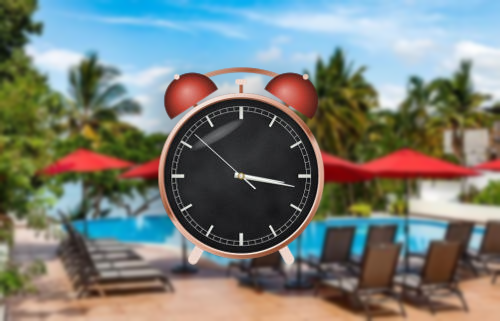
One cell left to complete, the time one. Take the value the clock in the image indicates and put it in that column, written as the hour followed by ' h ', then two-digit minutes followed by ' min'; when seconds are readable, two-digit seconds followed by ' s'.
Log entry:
3 h 16 min 52 s
